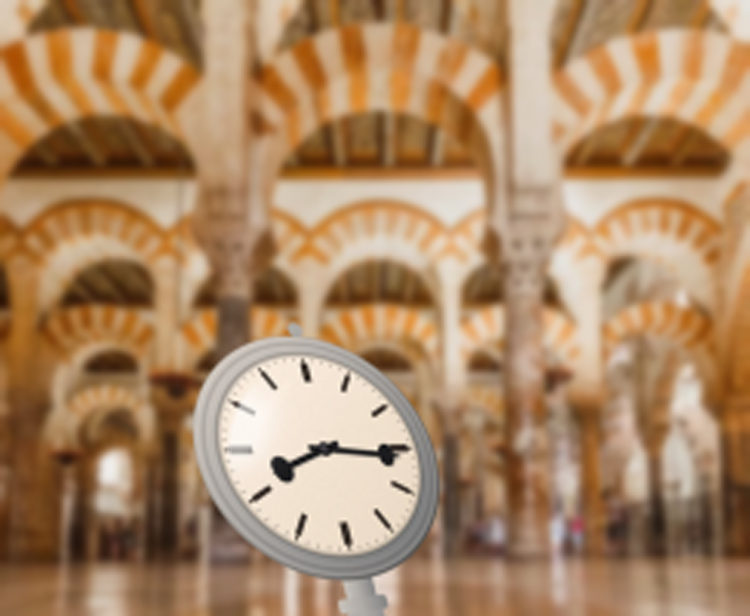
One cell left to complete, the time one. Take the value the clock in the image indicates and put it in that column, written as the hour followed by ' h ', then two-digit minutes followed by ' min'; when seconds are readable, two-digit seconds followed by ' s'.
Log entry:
8 h 16 min
